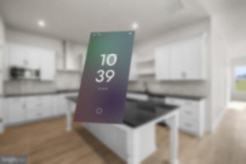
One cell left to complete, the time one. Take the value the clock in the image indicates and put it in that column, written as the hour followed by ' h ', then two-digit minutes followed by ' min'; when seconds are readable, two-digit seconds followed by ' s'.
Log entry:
10 h 39 min
